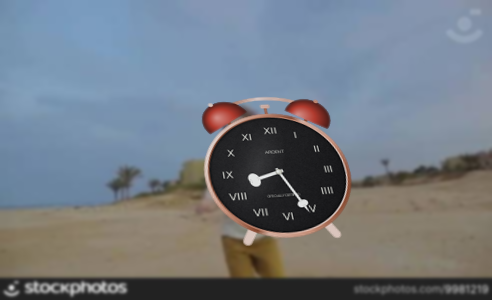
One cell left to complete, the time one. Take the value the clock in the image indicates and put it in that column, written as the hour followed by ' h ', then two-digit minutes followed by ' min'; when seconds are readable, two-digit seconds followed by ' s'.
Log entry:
8 h 26 min
